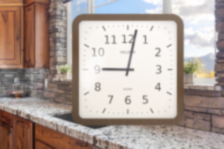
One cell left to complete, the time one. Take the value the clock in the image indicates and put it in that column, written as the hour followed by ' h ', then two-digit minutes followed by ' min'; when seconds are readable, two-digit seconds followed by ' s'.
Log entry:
9 h 02 min
